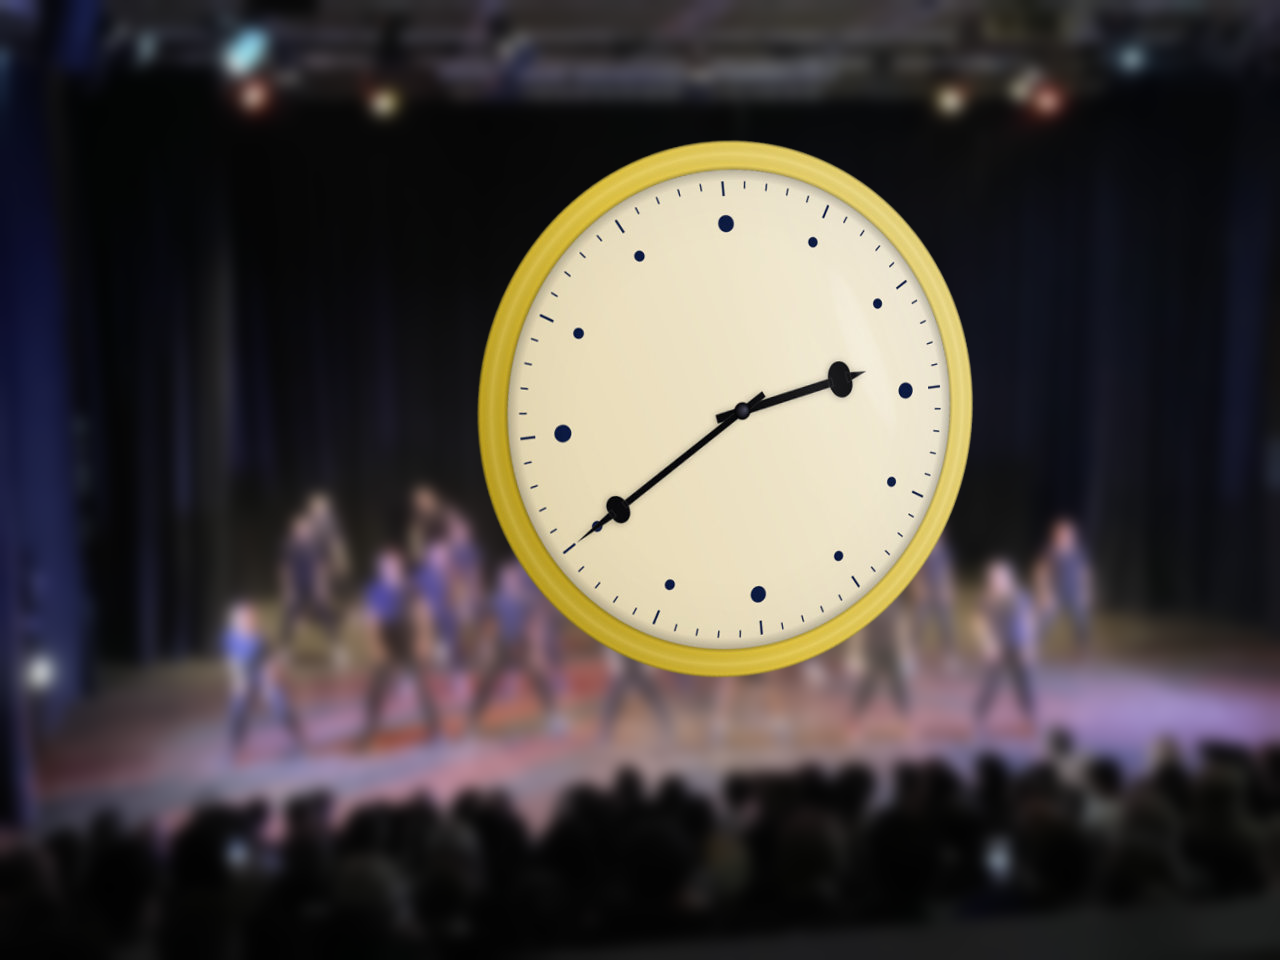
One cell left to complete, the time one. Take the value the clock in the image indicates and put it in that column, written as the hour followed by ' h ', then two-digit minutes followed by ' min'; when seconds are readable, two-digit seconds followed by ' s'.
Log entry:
2 h 40 min
